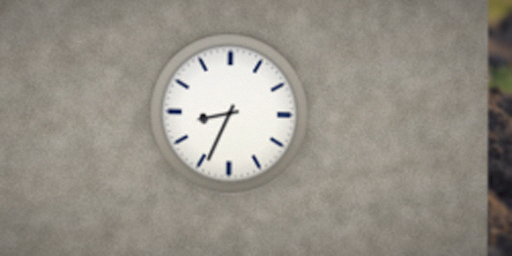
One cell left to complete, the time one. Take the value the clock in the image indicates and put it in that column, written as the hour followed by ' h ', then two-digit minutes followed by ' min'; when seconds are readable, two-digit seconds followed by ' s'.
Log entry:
8 h 34 min
